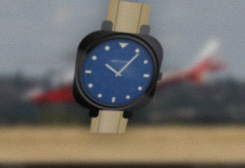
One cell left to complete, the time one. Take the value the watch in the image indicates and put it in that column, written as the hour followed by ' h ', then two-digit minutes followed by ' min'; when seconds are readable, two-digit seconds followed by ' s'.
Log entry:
10 h 06 min
